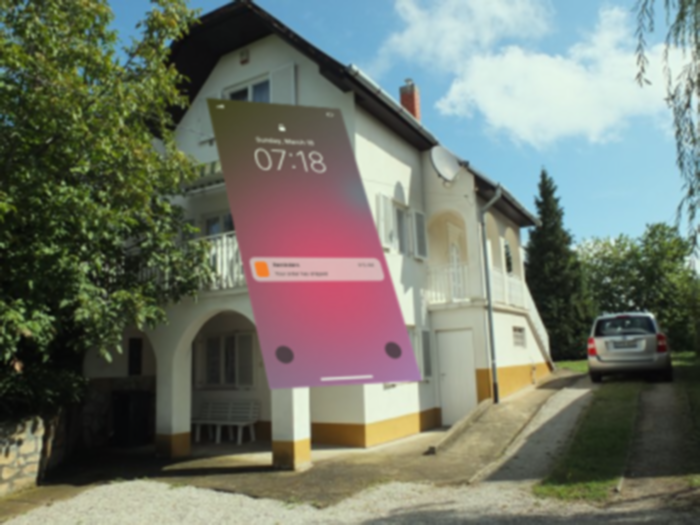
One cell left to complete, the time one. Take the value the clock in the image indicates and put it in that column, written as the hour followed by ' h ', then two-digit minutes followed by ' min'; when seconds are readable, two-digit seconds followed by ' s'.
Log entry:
7 h 18 min
